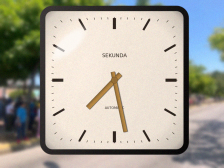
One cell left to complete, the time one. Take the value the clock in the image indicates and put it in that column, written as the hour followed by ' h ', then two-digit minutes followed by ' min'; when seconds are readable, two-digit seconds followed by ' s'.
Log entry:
7 h 28 min
